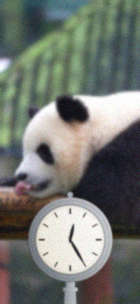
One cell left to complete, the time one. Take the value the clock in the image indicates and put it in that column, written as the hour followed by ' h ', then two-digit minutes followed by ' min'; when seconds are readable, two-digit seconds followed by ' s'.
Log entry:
12 h 25 min
